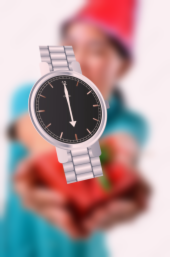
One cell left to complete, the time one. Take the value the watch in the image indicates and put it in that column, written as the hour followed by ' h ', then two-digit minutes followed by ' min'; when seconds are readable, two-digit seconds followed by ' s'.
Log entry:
6 h 00 min
